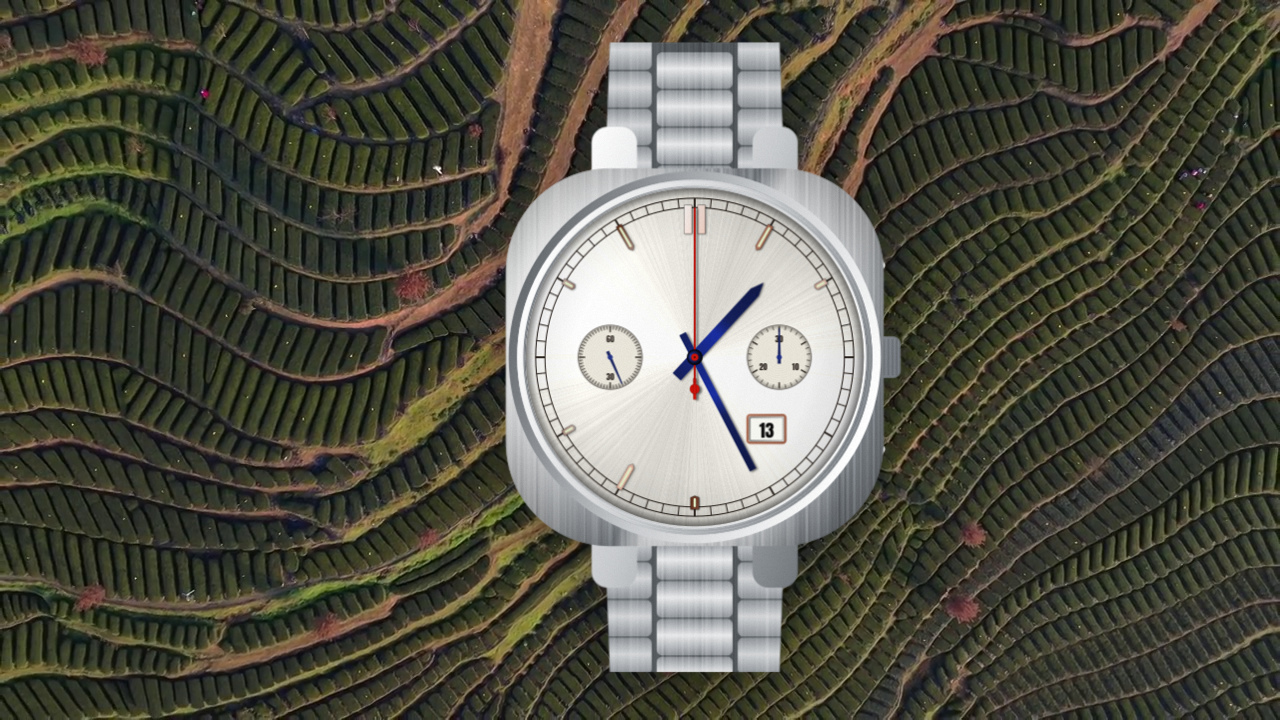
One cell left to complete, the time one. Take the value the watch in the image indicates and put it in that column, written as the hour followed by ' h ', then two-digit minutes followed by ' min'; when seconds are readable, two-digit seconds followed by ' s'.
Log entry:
1 h 25 min 26 s
